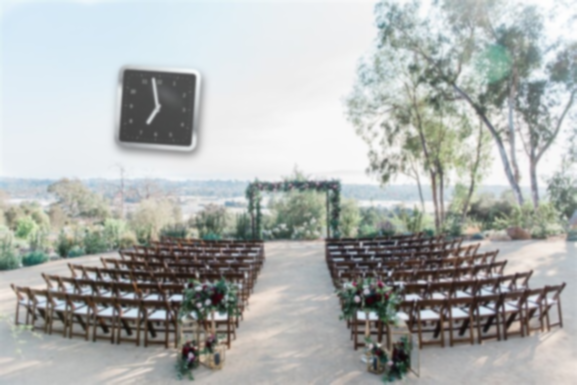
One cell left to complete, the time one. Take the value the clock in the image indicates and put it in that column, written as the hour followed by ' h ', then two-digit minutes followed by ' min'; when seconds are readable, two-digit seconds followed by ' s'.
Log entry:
6 h 58 min
